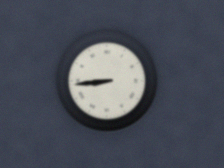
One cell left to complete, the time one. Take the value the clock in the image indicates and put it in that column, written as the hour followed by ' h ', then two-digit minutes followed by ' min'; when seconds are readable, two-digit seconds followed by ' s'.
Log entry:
8 h 44 min
